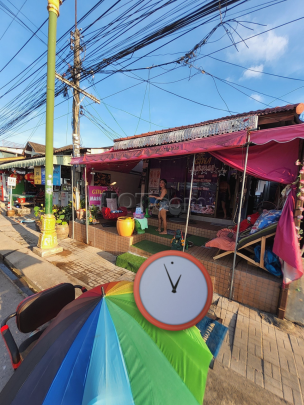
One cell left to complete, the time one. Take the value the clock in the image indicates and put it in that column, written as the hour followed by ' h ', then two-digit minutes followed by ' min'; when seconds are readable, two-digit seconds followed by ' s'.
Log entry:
12 h 57 min
